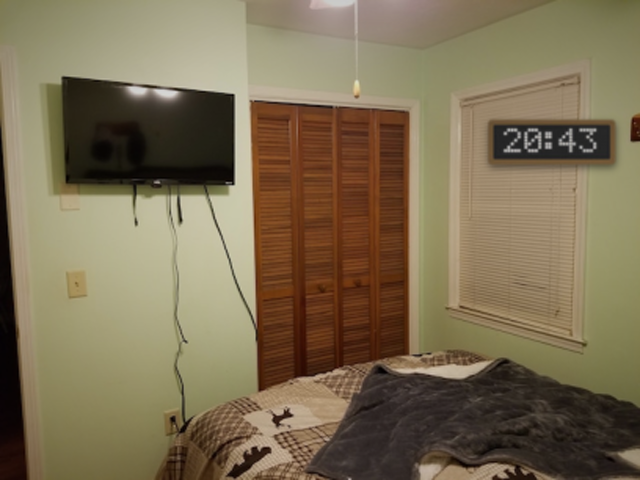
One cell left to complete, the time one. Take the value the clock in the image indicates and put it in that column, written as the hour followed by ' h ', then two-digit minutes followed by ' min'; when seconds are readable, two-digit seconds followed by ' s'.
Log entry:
20 h 43 min
